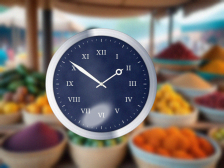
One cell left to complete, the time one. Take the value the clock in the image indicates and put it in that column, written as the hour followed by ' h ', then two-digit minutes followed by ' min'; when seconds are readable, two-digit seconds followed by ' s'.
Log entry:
1 h 51 min
